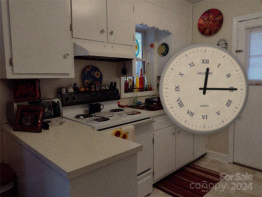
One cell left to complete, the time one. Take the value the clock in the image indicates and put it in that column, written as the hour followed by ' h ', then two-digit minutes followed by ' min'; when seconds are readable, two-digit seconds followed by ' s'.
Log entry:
12 h 15 min
